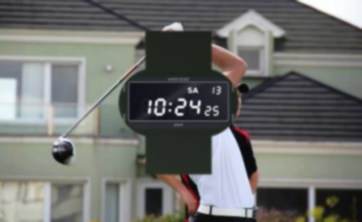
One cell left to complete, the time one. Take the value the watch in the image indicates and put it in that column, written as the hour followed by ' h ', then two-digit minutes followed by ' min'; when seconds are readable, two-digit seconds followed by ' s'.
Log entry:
10 h 24 min
